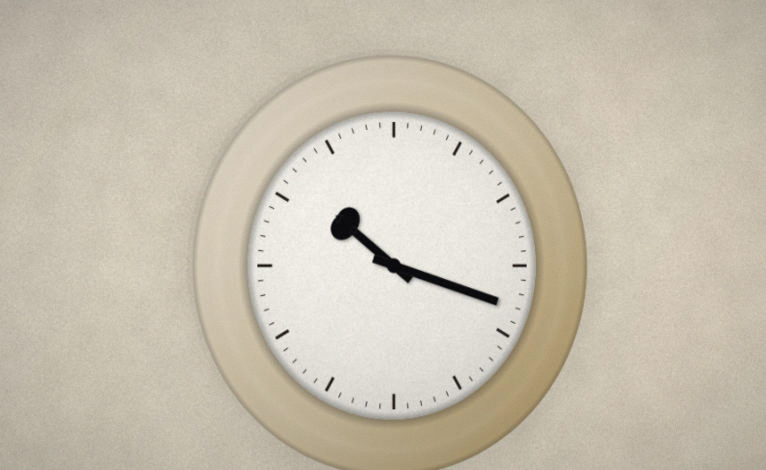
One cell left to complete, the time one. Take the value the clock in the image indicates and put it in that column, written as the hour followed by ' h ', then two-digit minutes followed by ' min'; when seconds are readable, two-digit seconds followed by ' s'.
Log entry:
10 h 18 min
